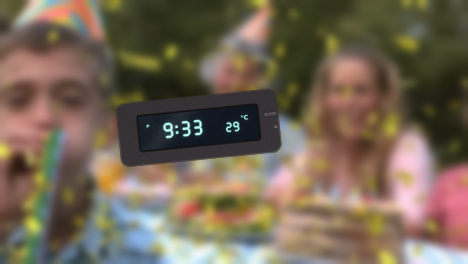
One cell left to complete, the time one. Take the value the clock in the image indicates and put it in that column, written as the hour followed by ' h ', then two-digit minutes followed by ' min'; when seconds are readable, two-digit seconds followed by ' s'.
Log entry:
9 h 33 min
